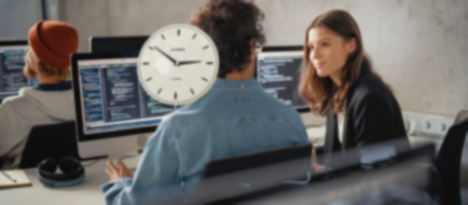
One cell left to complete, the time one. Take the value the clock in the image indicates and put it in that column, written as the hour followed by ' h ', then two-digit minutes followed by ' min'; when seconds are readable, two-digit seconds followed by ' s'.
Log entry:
2 h 51 min
